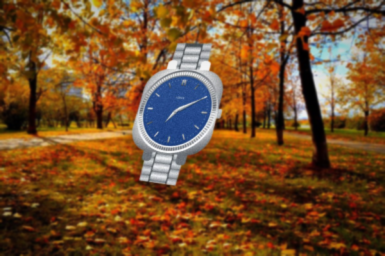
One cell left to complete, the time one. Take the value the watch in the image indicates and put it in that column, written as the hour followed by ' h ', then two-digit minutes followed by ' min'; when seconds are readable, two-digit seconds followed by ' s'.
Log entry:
7 h 10 min
